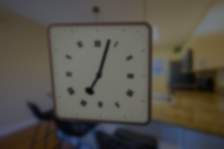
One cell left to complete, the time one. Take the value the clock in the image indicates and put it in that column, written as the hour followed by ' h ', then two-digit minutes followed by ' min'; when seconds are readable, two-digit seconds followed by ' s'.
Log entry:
7 h 03 min
